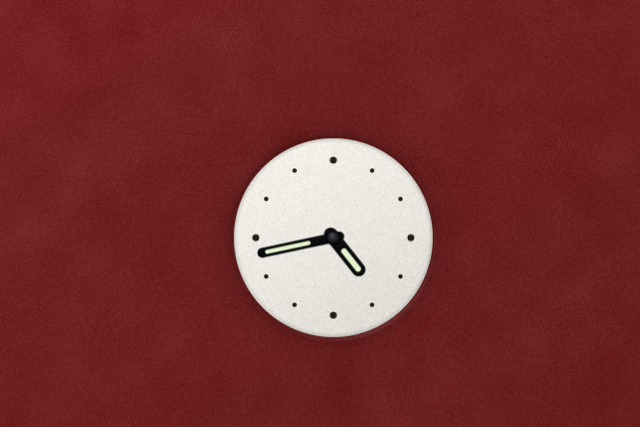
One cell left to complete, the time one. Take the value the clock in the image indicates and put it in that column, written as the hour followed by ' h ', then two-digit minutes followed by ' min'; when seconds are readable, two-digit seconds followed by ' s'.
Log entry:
4 h 43 min
